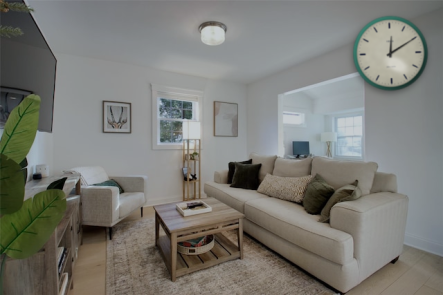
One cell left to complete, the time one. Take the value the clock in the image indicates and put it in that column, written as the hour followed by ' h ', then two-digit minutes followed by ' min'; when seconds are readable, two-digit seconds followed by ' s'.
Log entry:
12 h 10 min
